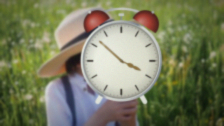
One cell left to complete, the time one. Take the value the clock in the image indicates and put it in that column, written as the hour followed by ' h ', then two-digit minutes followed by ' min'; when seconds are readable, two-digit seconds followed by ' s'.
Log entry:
3 h 52 min
